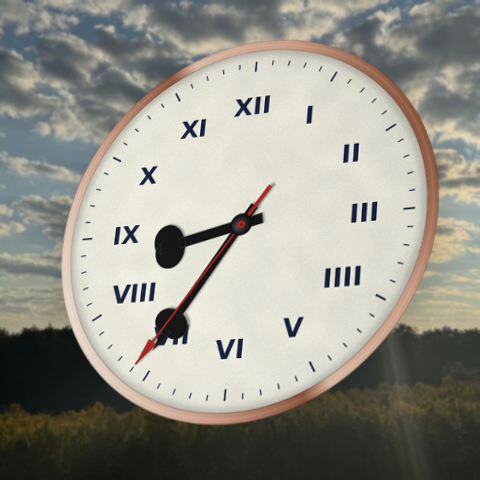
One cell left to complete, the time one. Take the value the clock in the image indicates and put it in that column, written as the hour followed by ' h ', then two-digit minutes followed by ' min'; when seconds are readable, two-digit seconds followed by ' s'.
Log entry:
8 h 35 min 36 s
